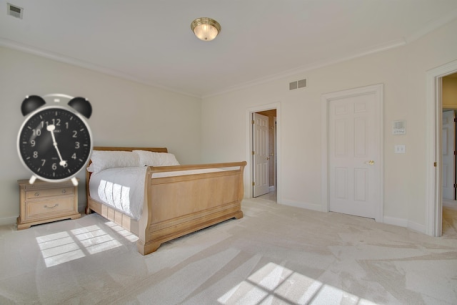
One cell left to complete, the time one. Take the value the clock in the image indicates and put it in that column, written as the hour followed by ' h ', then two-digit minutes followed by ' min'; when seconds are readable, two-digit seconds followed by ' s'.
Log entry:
11 h 26 min
